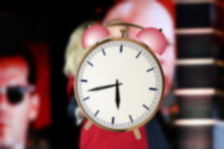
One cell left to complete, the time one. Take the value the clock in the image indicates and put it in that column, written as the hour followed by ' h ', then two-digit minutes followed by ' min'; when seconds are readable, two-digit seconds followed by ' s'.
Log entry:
5 h 42 min
